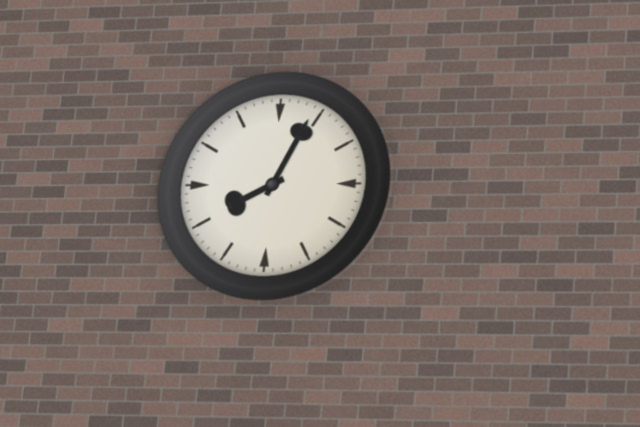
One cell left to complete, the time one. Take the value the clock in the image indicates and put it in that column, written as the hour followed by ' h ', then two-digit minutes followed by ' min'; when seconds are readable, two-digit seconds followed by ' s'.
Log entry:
8 h 04 min
